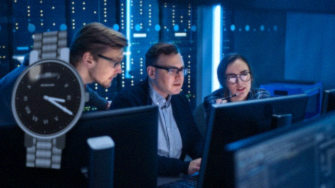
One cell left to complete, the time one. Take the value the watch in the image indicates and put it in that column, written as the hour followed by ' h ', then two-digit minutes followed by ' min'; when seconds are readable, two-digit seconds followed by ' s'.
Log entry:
3 h 20 min
